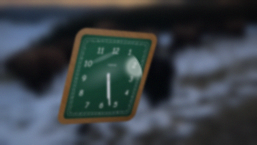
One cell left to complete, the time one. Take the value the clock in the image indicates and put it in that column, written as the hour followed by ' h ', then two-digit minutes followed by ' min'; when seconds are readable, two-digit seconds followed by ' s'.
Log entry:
5 h 27 min
